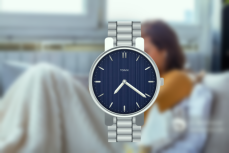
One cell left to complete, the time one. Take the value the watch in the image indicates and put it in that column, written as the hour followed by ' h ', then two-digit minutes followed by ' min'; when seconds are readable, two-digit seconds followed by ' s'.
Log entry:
7 h 21 min
